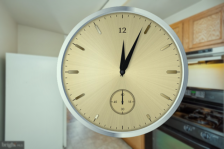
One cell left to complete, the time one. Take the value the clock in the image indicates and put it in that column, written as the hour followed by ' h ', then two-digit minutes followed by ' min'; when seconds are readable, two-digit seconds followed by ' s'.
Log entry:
12 h 04 min
